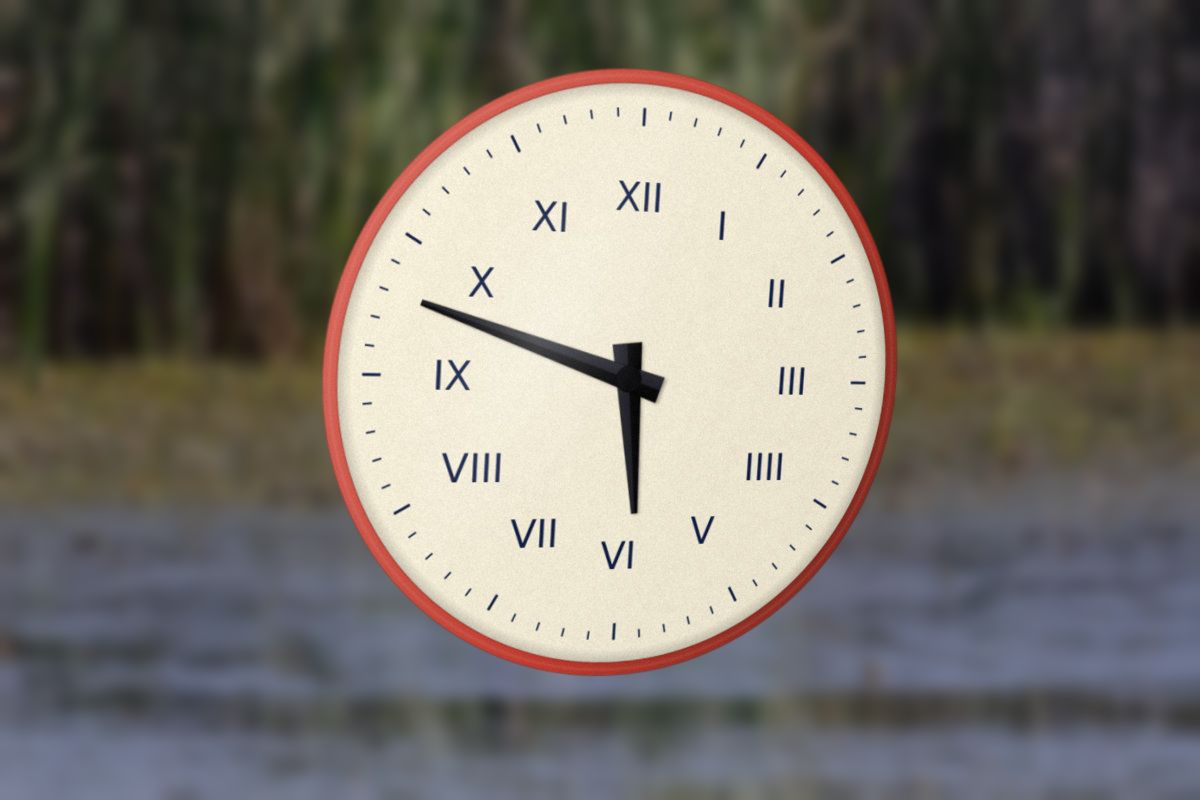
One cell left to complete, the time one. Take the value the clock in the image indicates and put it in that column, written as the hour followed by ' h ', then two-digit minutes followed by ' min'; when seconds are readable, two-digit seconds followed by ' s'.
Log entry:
5 h 48 min
